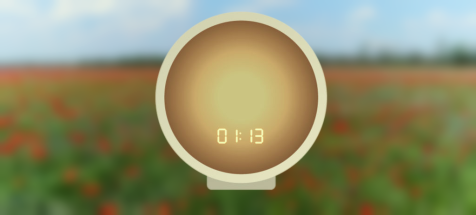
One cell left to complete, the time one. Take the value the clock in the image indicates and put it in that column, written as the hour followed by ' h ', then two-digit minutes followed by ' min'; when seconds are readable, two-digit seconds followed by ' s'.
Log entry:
1 h 13 min
